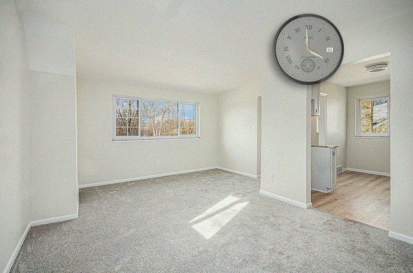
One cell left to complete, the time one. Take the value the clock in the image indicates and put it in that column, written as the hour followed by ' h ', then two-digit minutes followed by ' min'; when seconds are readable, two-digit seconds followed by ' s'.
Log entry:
3 h 59 min
